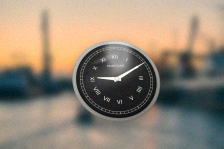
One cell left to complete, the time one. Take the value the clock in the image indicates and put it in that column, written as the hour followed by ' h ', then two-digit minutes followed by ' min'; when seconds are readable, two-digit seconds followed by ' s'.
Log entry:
9 h 10 min
